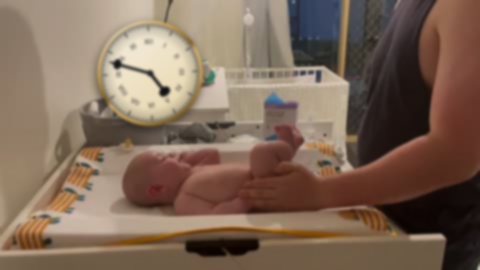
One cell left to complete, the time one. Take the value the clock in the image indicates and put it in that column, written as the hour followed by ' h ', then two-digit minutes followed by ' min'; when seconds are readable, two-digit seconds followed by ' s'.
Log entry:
4 h 48 min
